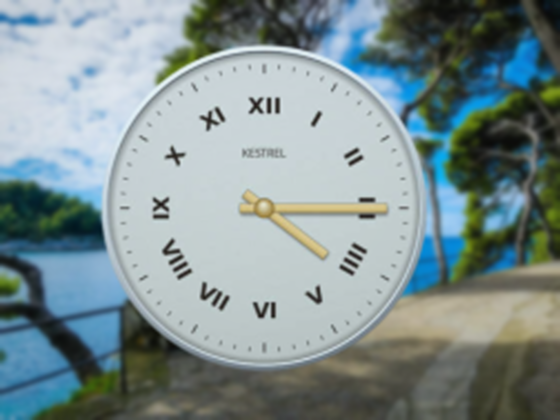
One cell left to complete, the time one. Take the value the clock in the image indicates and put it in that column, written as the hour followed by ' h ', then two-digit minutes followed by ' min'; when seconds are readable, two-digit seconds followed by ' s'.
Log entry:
4 h 15 min
